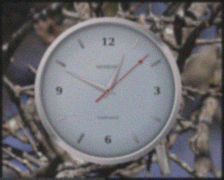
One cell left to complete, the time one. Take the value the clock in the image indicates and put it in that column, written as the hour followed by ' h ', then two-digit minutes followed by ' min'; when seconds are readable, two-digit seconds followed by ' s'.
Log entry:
12 h 49 min 08 s
